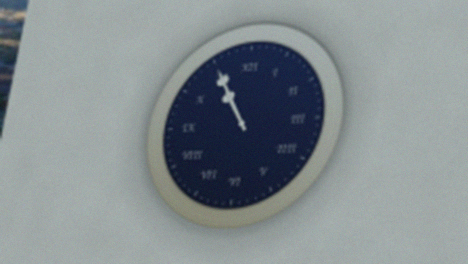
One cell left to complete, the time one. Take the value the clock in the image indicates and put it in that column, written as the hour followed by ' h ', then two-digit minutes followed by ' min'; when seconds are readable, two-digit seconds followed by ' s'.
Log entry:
10 h 55 min
